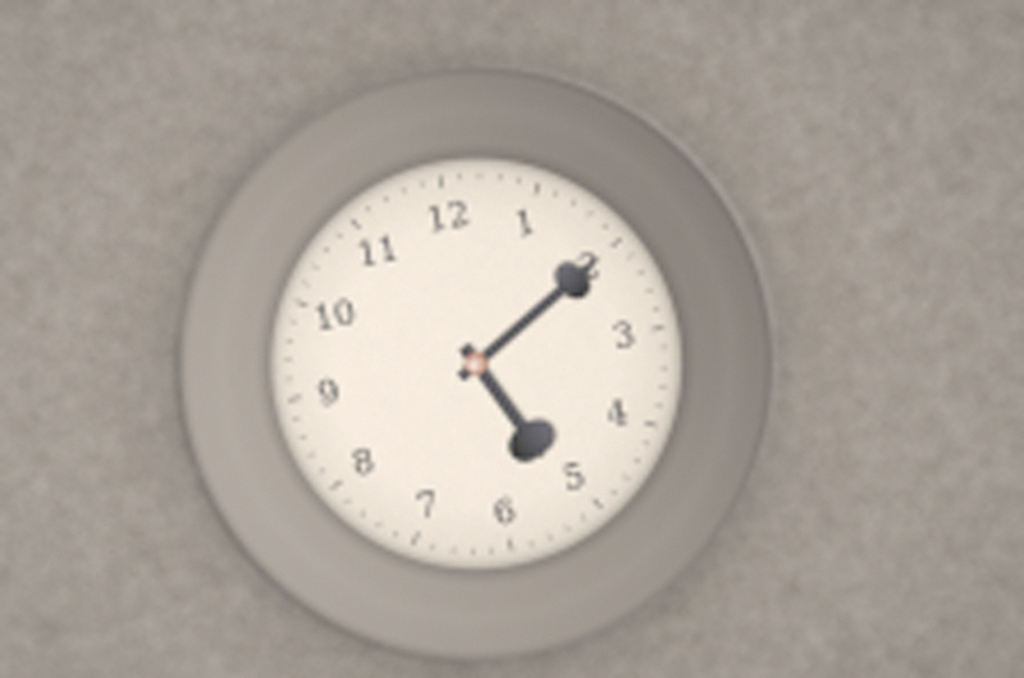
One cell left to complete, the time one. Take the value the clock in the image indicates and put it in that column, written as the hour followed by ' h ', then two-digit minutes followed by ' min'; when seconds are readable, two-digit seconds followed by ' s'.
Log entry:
5 h 10 min
